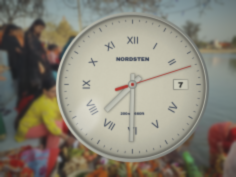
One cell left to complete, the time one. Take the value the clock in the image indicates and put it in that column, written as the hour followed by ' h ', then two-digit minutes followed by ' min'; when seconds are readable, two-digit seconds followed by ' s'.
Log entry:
7 h 30 min 12 s
